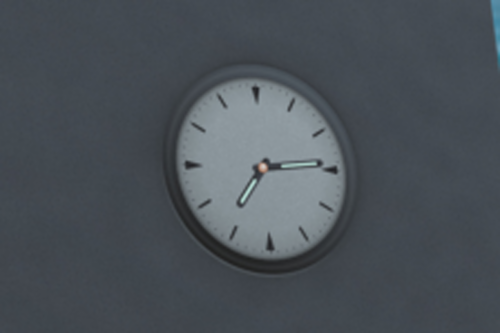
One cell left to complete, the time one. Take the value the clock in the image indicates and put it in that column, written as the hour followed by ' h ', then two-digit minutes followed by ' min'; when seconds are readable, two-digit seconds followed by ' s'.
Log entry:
7 h 14 min
